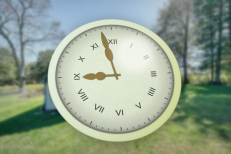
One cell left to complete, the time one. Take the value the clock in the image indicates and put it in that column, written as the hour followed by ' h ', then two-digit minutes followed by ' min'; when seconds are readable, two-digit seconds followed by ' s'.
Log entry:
8 h 58 min
